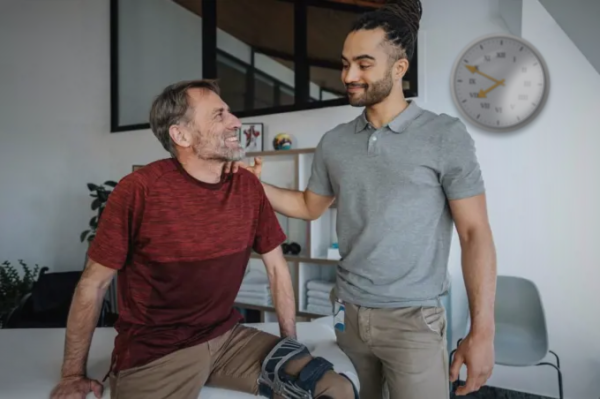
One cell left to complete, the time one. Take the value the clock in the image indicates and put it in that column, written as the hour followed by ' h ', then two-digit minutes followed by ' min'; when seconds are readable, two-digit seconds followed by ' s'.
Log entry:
7 h 49 min
